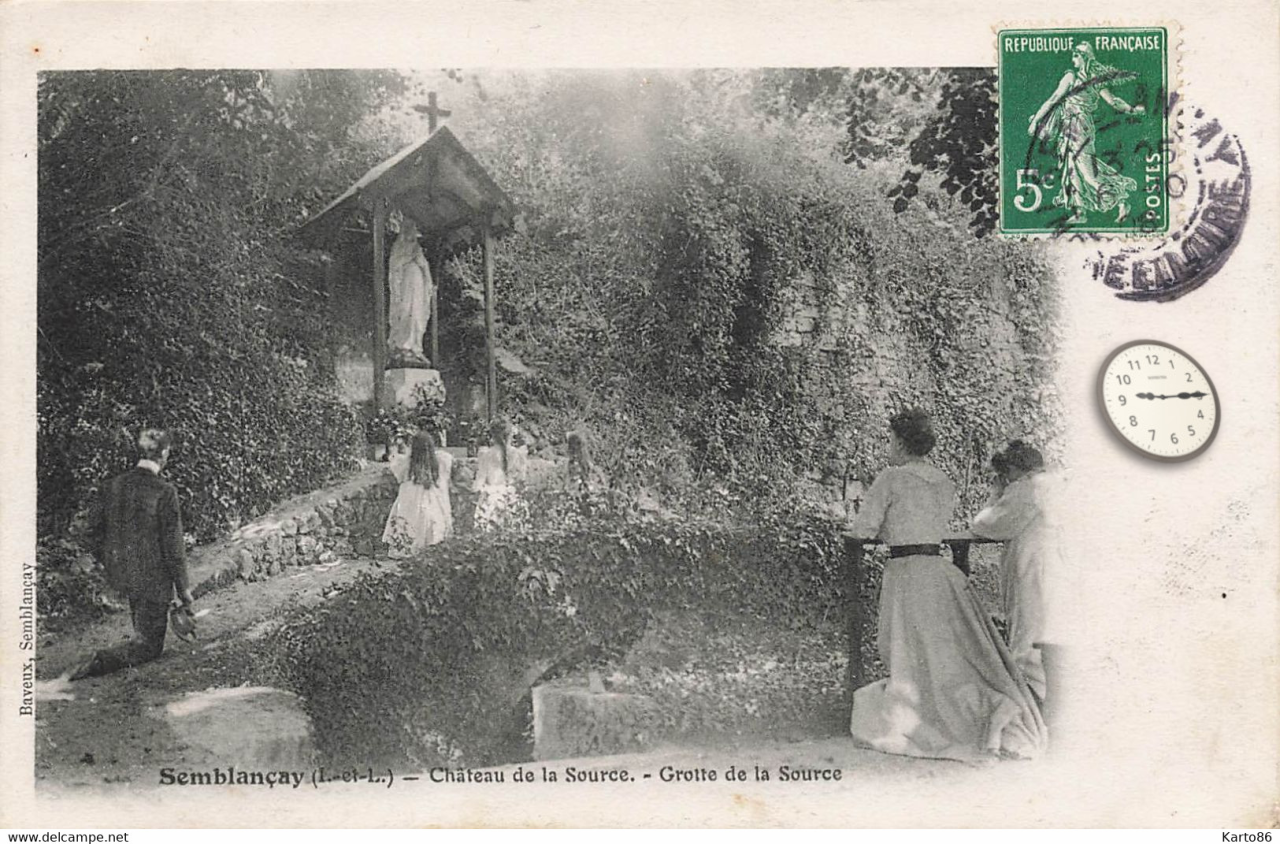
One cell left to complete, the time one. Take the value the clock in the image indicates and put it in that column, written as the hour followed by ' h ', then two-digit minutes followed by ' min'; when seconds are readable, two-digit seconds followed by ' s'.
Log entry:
9 h 15 min
